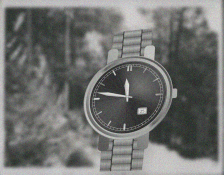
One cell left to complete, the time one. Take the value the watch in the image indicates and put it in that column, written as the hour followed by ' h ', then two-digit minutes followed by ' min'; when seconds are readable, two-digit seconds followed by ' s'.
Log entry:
11 h 47 min
